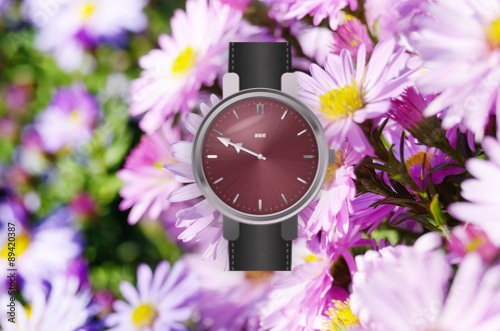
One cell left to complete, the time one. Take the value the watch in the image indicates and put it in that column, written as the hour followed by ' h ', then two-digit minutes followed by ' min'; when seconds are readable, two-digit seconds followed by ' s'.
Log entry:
9 h 49 min
